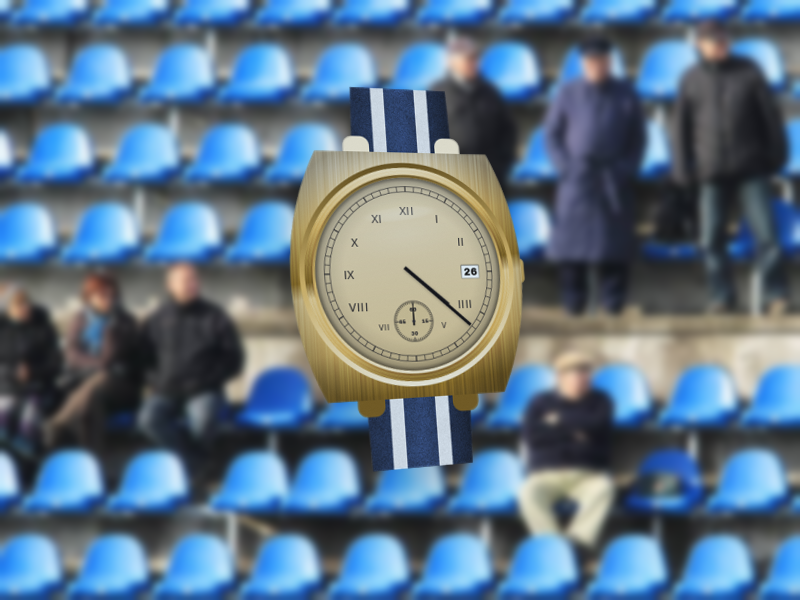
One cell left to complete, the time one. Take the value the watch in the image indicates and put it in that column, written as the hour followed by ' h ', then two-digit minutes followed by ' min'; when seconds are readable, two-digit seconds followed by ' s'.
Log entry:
4 h 22 min
